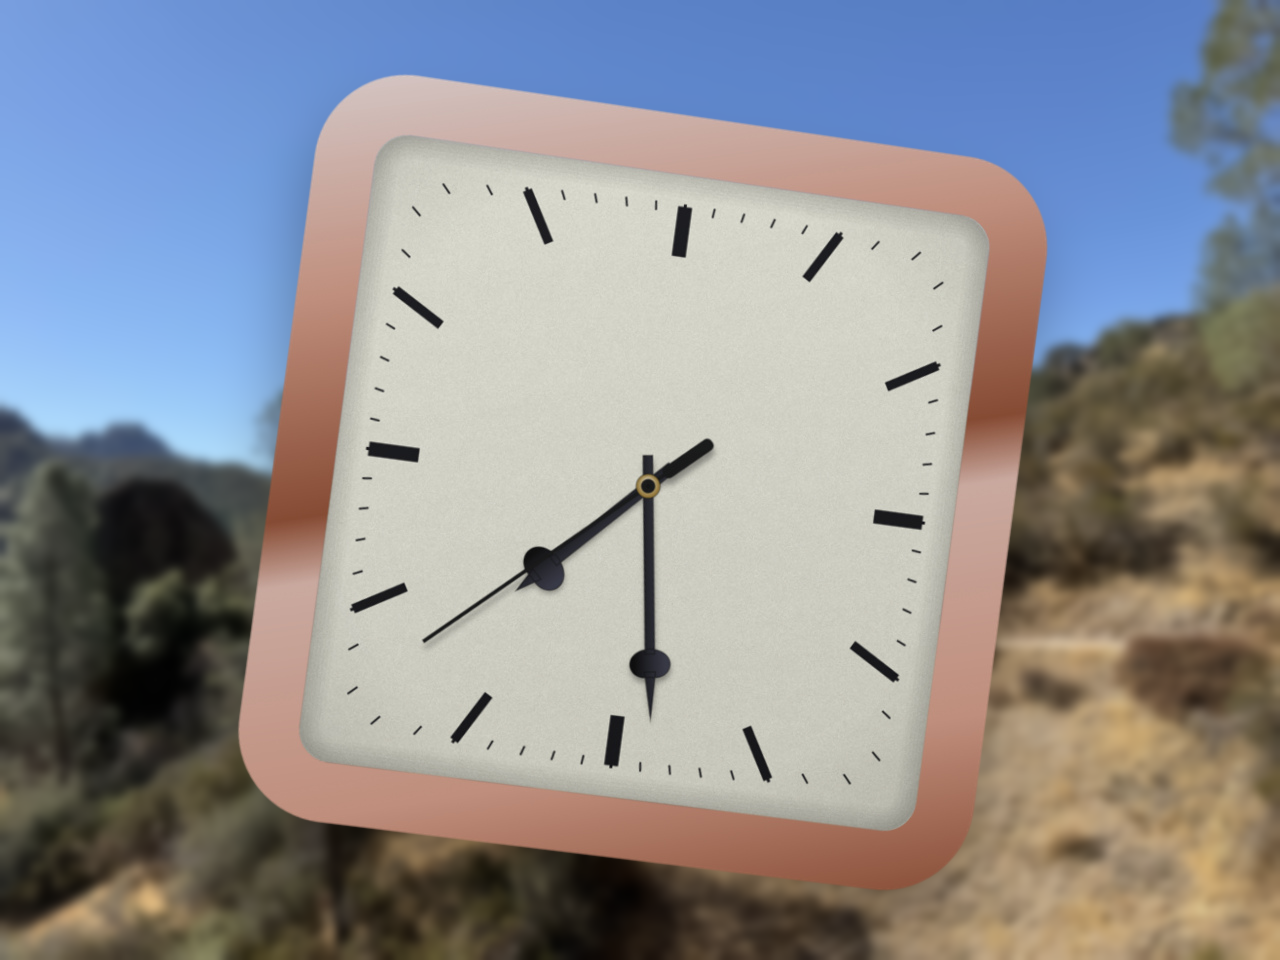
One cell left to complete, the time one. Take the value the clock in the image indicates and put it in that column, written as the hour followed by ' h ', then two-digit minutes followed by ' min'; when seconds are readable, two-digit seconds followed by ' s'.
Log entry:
7 h 28 min 38 s
